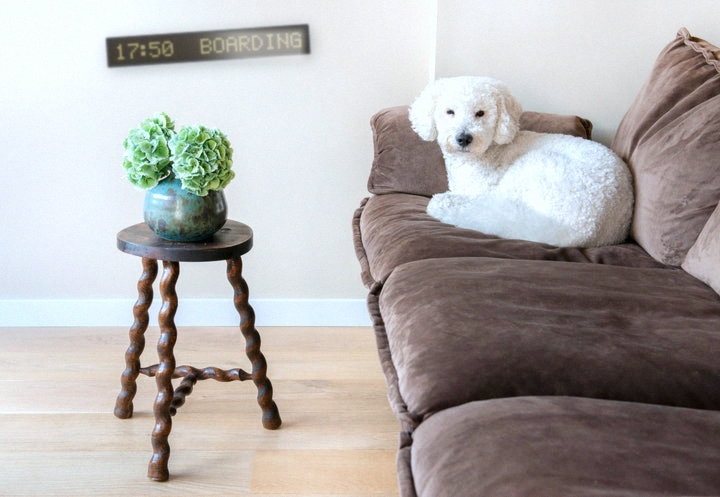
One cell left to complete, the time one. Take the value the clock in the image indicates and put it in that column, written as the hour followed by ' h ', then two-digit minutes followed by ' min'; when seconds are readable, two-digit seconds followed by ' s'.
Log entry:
17 h 50 min
